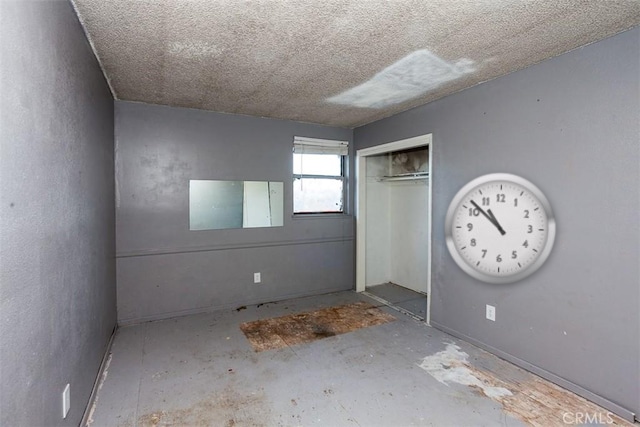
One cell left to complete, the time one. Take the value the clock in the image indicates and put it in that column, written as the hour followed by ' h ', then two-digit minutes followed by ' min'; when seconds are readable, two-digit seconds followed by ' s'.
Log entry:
10 h 52 min
